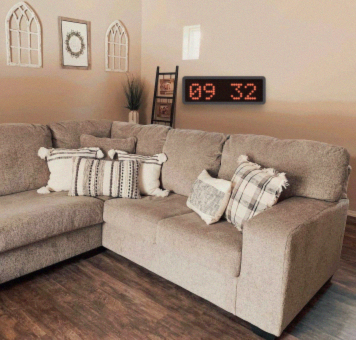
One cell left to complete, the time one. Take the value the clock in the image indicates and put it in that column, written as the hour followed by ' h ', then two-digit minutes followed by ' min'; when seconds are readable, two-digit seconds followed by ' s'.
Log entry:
9 h 32 min
